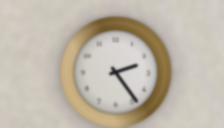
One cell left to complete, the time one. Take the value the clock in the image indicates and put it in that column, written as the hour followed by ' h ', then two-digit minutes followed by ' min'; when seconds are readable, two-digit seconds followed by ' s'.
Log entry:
2 h 24 min
